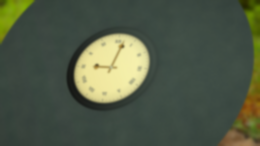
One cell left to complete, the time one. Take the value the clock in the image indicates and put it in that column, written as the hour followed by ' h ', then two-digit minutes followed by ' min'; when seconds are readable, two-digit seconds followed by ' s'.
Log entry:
9 h 02 min
